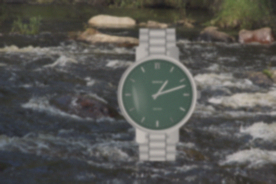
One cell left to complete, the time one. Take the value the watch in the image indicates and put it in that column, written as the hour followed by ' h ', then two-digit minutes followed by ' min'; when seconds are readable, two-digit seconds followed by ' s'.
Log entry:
1 h 12 min
